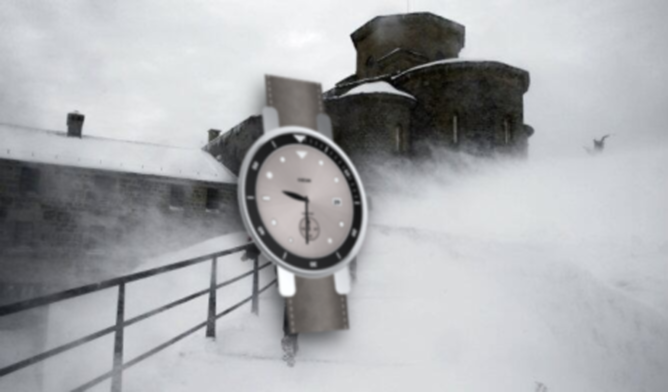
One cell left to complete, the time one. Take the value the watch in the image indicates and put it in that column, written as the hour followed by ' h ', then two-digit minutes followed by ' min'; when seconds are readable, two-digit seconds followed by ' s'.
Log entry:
9 h 31 min
